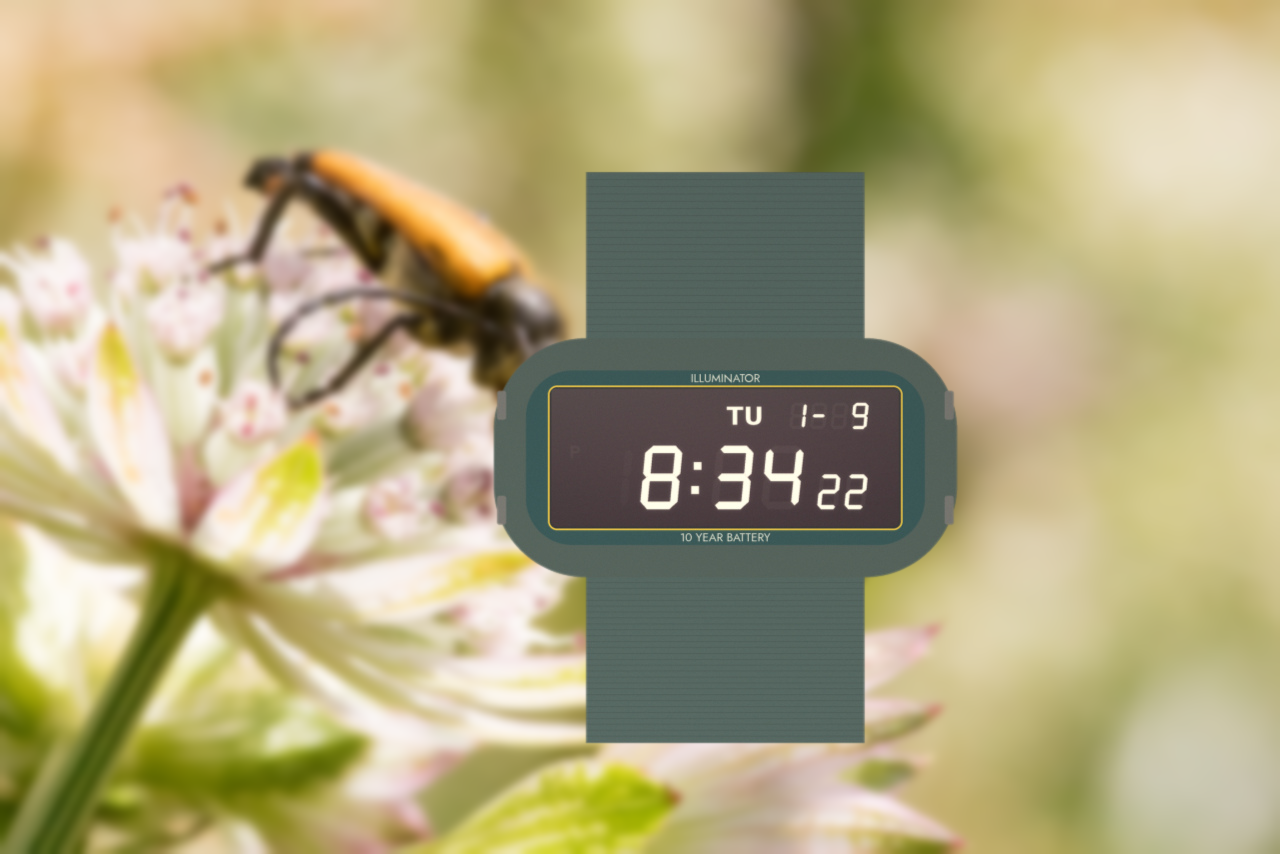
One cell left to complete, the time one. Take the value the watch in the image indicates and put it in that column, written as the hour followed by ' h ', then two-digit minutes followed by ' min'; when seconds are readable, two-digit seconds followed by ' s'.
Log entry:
8 h 34 min 22 s
